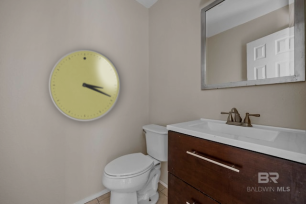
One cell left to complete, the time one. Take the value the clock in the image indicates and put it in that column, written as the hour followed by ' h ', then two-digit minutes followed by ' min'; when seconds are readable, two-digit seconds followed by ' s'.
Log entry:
3 h 19 min
